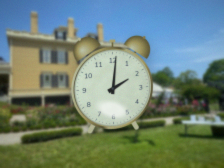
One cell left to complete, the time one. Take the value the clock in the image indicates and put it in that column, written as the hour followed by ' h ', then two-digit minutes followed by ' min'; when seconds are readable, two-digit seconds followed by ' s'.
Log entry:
2 h 01 min
